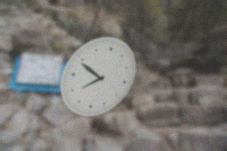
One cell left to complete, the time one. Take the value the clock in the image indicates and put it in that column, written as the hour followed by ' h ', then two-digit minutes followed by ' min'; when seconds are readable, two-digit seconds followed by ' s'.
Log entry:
7 h 49 min
